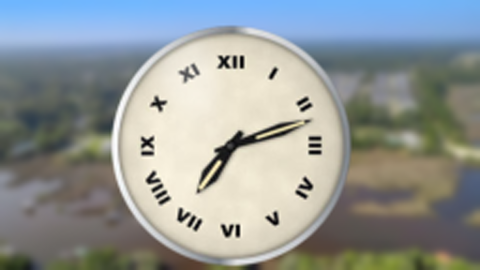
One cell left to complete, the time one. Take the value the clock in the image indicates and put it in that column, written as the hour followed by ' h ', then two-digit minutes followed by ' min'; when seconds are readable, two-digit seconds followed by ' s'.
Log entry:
7 h 12 min
